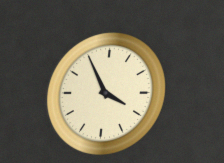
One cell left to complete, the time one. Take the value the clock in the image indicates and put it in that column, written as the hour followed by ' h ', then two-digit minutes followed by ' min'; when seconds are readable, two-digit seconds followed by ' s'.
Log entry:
3 h 55 min
